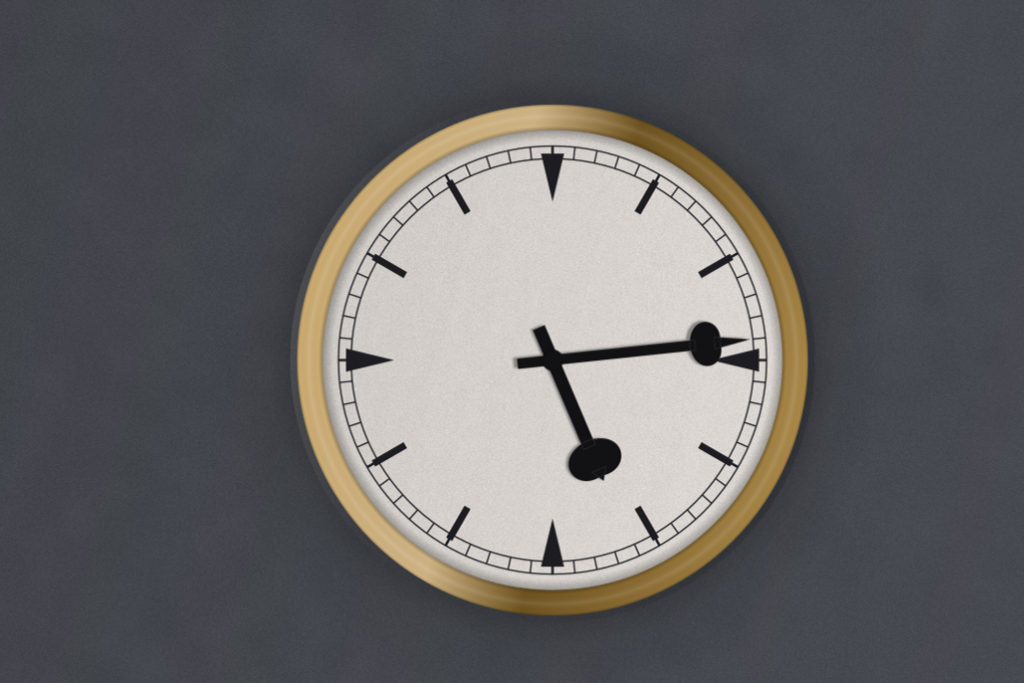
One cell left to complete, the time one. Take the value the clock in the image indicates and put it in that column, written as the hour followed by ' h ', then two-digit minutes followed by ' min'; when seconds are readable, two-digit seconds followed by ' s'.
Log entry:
5 h 14 min
